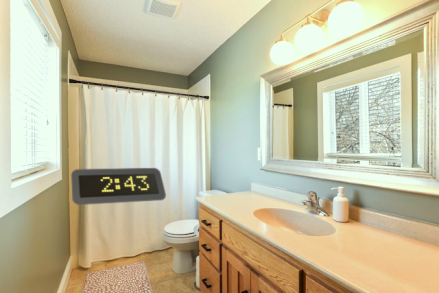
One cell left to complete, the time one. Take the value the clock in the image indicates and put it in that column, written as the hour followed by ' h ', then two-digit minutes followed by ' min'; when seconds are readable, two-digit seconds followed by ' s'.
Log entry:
2 h 43 min
